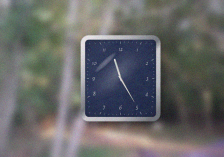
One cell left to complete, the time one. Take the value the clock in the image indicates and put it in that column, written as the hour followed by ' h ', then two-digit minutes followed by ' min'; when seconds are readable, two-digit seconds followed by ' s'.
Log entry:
11 h 25 min
